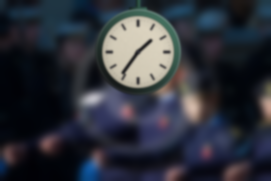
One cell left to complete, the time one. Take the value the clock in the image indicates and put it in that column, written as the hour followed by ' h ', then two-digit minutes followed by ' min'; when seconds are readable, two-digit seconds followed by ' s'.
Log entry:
1 h 36 min
